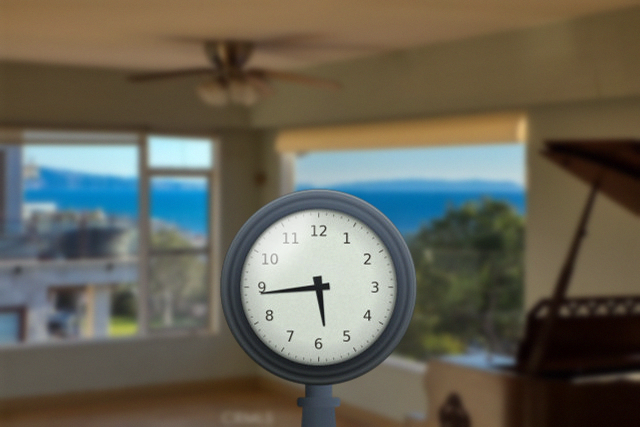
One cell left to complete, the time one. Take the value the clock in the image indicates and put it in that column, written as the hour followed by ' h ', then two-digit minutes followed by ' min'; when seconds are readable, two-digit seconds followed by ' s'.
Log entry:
5 h 44 min
